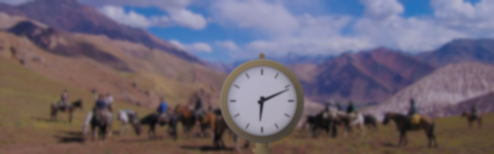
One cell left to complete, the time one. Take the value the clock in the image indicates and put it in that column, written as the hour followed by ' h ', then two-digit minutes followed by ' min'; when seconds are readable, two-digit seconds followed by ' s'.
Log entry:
6 h 11 min
